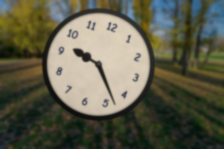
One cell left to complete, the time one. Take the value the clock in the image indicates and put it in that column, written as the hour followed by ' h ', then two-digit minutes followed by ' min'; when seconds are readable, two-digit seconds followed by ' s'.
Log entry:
9 h 23 min
